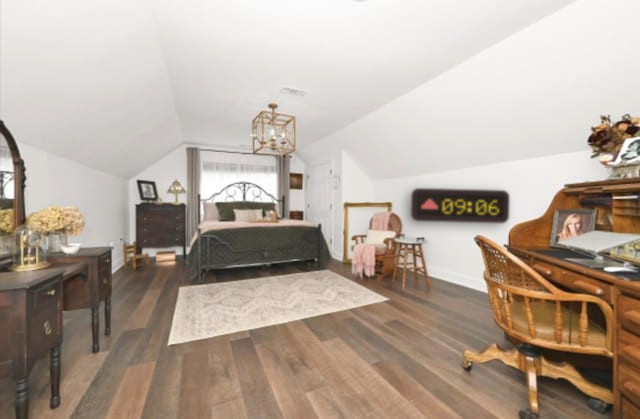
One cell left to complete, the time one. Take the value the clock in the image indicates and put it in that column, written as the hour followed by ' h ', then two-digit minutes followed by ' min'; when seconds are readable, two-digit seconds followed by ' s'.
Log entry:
9 h 06 min
